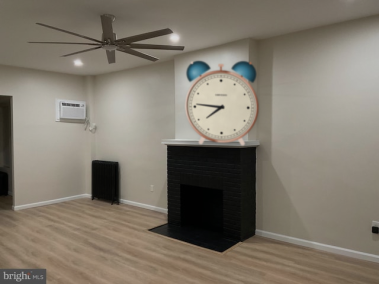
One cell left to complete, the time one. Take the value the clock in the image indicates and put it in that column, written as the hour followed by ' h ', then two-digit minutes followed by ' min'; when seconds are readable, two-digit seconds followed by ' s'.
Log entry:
7 h 46 min
